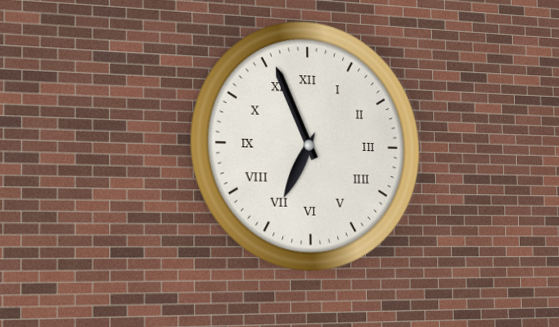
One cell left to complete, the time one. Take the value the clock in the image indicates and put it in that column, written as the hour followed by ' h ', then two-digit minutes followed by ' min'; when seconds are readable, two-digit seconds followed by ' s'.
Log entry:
6 h 56 min
